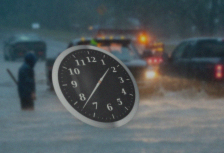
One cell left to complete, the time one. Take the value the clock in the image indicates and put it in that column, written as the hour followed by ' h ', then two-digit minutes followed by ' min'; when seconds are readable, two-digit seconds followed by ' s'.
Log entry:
1 h 38 min
